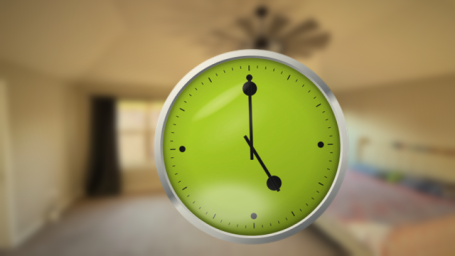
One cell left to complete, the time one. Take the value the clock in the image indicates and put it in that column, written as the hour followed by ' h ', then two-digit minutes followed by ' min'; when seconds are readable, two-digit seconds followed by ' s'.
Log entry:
5 h 00 min
